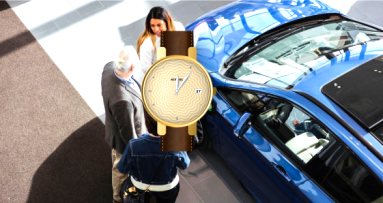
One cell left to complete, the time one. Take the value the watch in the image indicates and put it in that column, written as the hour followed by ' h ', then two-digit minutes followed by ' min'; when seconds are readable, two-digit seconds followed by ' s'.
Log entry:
12 h 06 min
